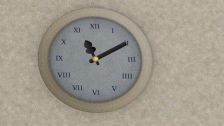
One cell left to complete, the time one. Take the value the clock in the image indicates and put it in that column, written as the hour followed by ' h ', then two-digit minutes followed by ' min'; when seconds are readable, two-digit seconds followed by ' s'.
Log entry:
11 h 10 min
